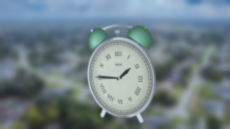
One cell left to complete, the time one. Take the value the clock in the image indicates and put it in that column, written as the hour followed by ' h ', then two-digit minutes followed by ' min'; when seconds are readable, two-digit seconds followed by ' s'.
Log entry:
1 h 45 min
